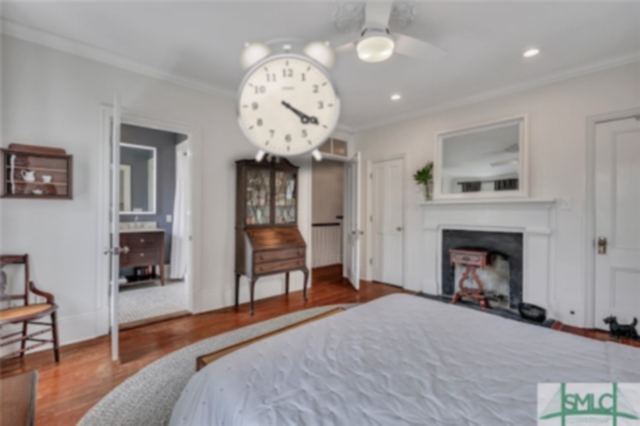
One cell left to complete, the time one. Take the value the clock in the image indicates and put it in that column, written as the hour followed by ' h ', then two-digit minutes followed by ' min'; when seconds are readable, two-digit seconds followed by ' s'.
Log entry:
4 h 20 min
